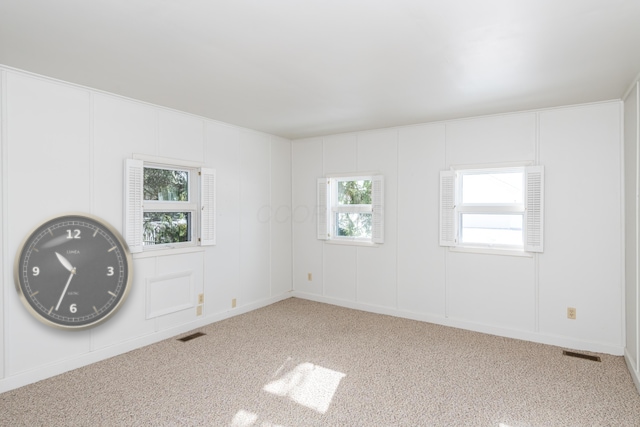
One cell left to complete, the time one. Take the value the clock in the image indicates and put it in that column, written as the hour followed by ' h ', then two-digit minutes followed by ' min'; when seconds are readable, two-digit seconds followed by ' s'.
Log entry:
10 h 34 min
